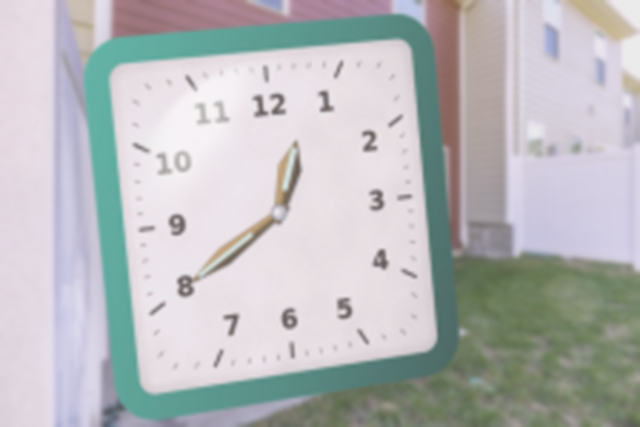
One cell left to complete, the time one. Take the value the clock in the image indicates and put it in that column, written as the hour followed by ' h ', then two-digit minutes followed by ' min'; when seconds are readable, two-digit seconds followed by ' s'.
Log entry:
12 h 40 min
